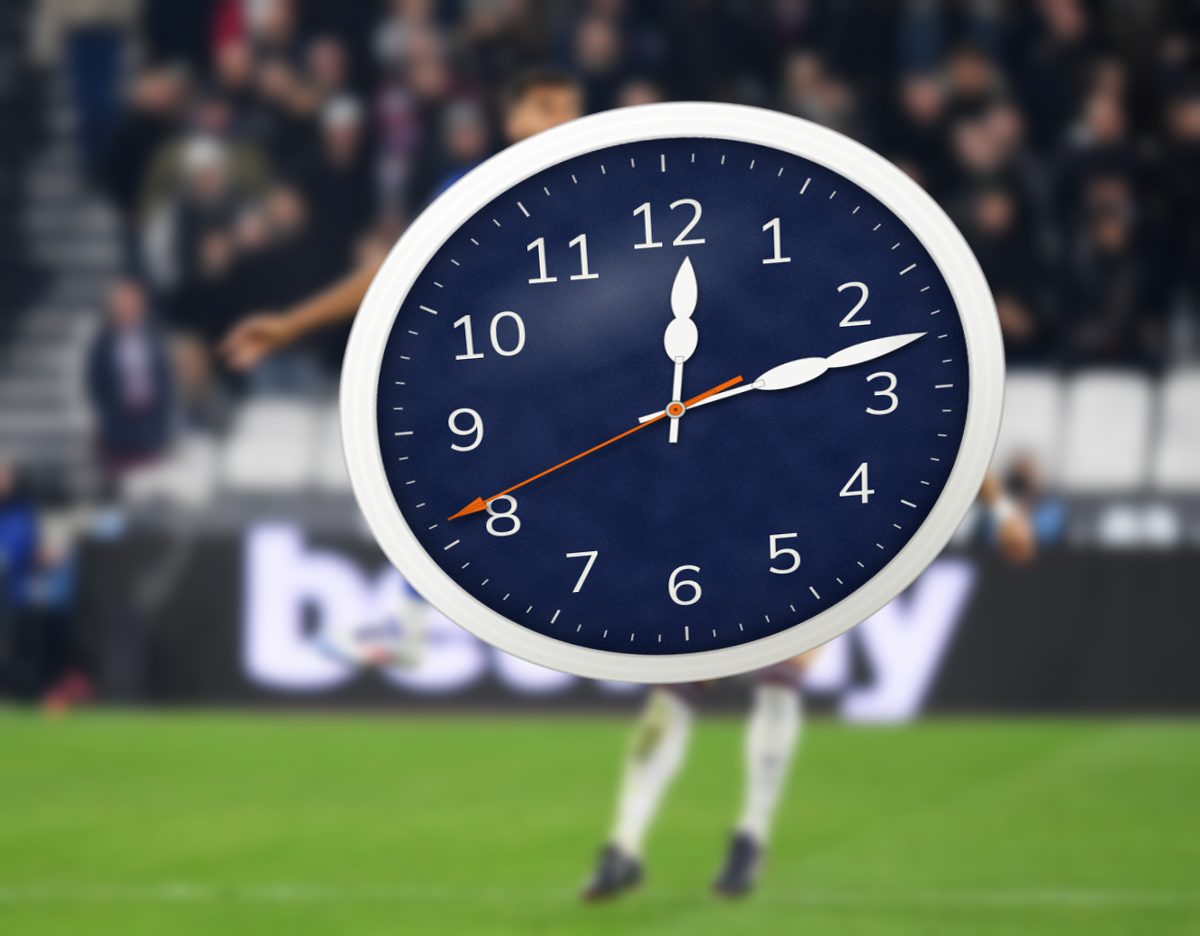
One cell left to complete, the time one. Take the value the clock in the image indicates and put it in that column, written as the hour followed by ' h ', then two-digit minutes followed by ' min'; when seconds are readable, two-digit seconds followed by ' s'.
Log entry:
12 h 12 min 41 s
